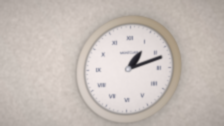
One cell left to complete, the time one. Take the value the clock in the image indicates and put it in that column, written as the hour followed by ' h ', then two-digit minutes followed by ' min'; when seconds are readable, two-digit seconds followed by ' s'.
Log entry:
1 h 12 min
